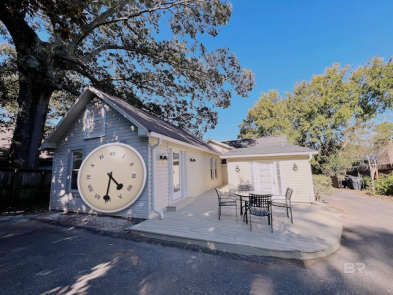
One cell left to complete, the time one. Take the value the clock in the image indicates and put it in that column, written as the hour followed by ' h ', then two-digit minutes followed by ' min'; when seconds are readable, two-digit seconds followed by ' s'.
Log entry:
4 h 31 min
